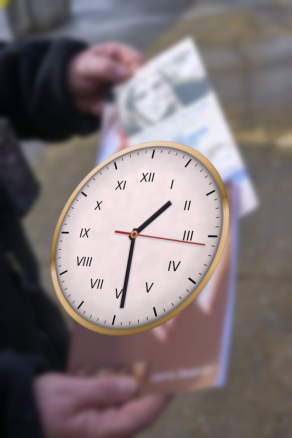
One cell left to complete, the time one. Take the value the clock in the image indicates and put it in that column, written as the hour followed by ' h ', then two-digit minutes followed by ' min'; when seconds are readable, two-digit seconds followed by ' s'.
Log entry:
1 h 29 min 16 s
